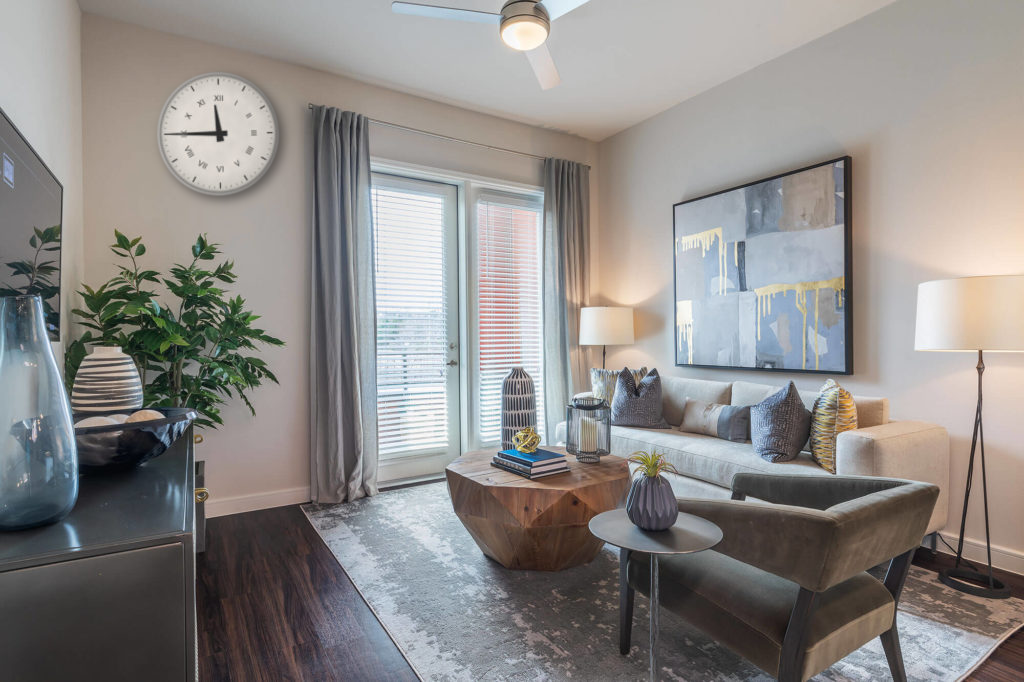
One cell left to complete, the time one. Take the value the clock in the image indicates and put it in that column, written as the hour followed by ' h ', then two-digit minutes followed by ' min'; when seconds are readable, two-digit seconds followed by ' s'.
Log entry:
11 h 45 min
